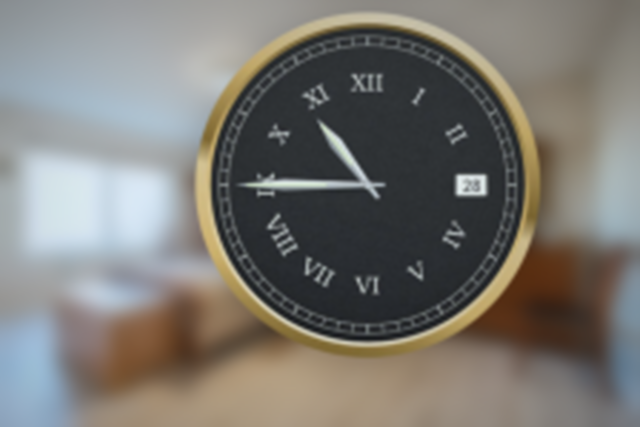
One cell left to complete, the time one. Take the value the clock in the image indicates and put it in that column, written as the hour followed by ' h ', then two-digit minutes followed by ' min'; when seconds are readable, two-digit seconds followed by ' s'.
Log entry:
10 h 45 min
